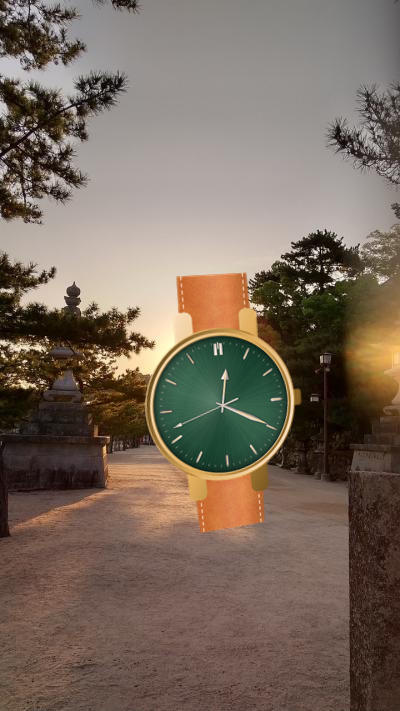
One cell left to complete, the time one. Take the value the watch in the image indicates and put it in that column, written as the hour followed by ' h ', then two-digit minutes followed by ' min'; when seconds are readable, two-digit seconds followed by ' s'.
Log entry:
12 h 19 min 42 s
